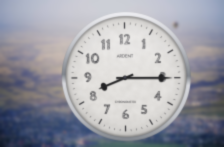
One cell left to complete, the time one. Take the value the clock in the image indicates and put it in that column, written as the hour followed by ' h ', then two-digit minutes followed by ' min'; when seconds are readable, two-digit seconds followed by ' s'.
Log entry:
8 h 15 min
